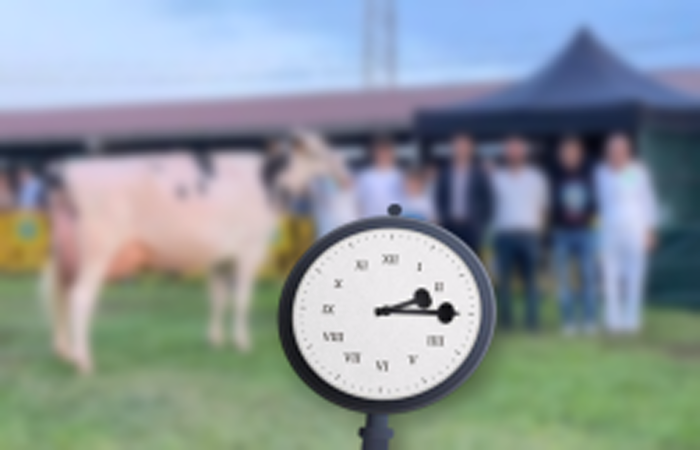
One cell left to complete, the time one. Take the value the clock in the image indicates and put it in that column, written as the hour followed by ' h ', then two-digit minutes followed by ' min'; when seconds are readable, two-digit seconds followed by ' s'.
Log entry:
2 h 15 min
